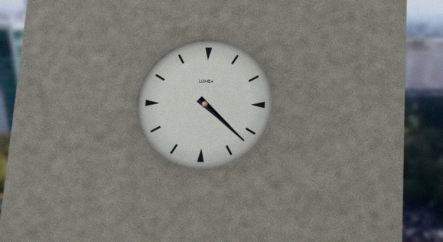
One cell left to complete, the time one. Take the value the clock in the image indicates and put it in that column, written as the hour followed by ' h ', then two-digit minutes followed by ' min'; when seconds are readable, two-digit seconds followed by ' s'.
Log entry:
4 h 22 min
